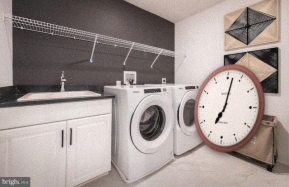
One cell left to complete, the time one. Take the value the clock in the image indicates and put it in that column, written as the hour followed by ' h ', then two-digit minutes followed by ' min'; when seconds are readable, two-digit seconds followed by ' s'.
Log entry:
7 h 02 min
